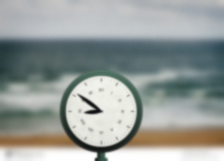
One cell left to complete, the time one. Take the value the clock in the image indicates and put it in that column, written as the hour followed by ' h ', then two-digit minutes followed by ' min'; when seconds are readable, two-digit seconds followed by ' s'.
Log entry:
8 h 51 min
